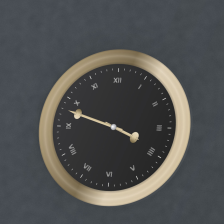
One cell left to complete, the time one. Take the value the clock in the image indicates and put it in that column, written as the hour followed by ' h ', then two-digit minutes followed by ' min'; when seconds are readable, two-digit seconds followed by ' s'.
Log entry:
3 h 48 min
